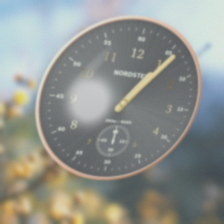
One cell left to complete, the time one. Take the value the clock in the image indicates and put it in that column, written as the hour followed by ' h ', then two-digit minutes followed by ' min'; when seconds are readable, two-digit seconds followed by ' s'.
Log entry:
1 h 06 min
